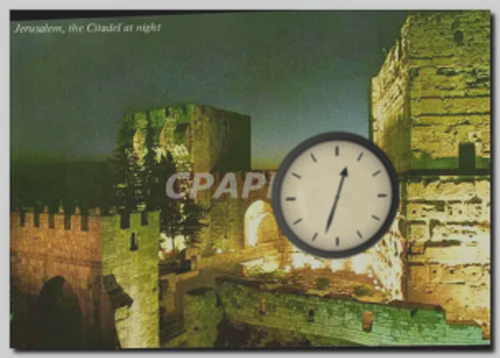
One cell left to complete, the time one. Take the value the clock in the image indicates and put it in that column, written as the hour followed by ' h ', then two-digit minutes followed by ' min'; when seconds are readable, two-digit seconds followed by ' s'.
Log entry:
12 h 33 min
